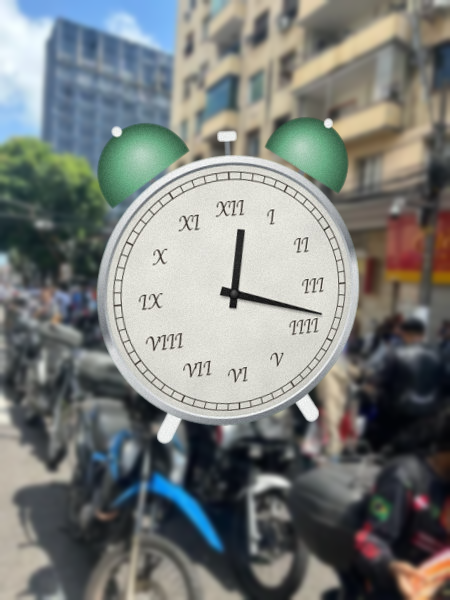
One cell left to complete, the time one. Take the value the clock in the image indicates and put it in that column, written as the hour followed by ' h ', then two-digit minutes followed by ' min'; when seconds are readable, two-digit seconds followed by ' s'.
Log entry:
12 h 18 min
